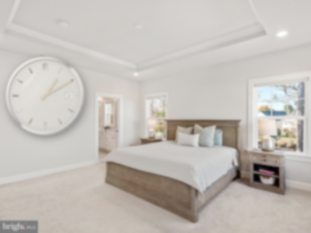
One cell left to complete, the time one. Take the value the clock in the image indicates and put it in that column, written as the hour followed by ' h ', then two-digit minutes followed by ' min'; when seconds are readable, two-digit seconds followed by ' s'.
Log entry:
1 h 10 min
